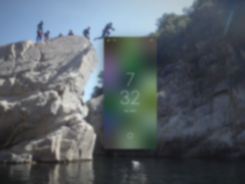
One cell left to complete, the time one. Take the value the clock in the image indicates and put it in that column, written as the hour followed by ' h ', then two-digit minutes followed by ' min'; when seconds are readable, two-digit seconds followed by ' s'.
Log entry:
7 h 32 min
